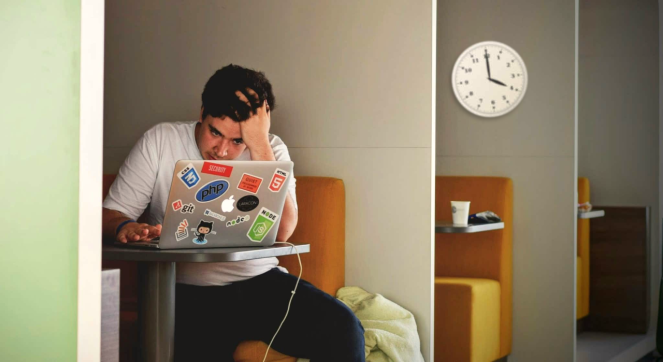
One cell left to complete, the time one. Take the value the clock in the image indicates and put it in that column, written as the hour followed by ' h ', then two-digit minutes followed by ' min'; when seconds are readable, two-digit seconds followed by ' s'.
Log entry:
4 h 00 min
